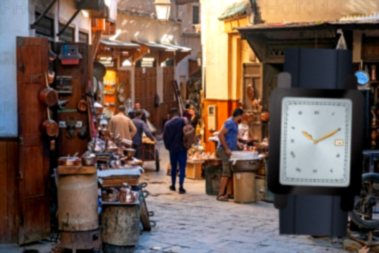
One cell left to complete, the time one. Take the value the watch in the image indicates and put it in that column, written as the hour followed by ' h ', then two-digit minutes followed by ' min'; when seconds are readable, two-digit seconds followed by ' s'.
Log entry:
10 h 10 min
